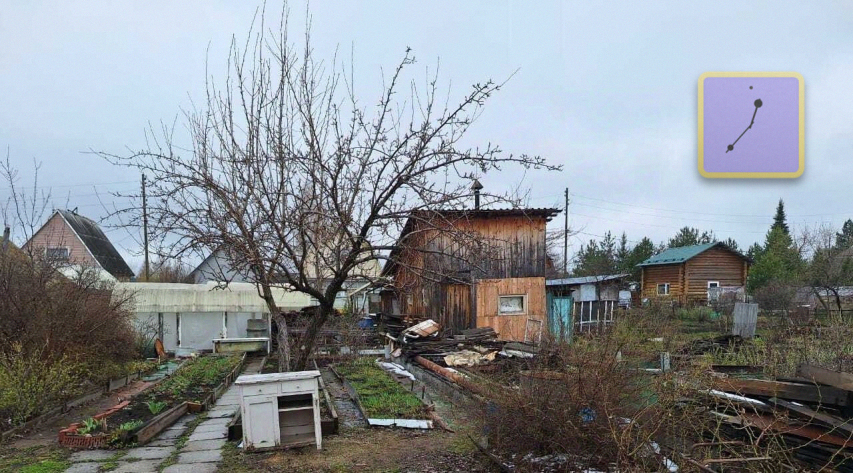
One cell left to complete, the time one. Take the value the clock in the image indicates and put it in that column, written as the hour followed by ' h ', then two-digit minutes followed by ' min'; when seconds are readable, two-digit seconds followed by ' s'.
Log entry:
12 h 37 min
